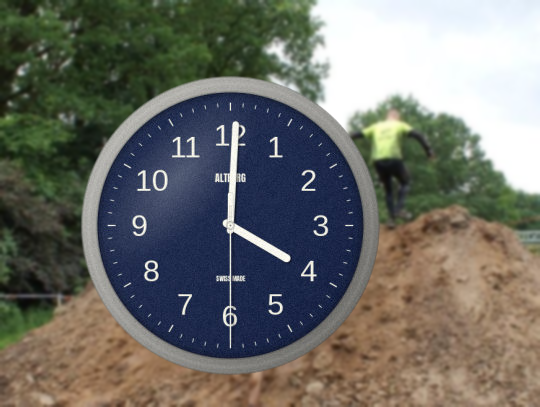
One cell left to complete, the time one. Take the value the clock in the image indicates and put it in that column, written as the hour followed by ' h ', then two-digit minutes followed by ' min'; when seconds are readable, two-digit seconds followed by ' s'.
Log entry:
4 h 00 min 30 s
